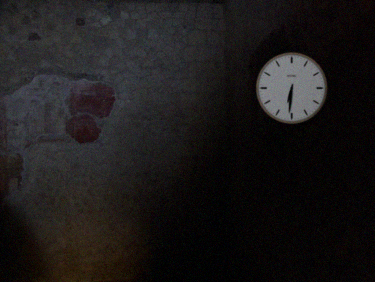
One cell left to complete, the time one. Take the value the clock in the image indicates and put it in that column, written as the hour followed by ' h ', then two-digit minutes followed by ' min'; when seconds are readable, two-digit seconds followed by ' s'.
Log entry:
6 h 31 min
